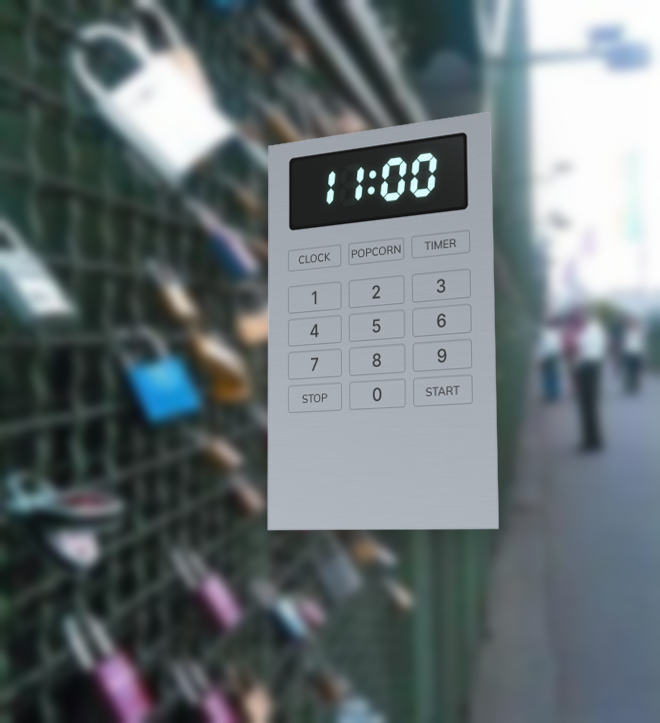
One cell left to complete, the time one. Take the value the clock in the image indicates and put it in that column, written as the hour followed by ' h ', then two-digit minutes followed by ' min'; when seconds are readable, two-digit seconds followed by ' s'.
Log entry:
11 h 00 min
